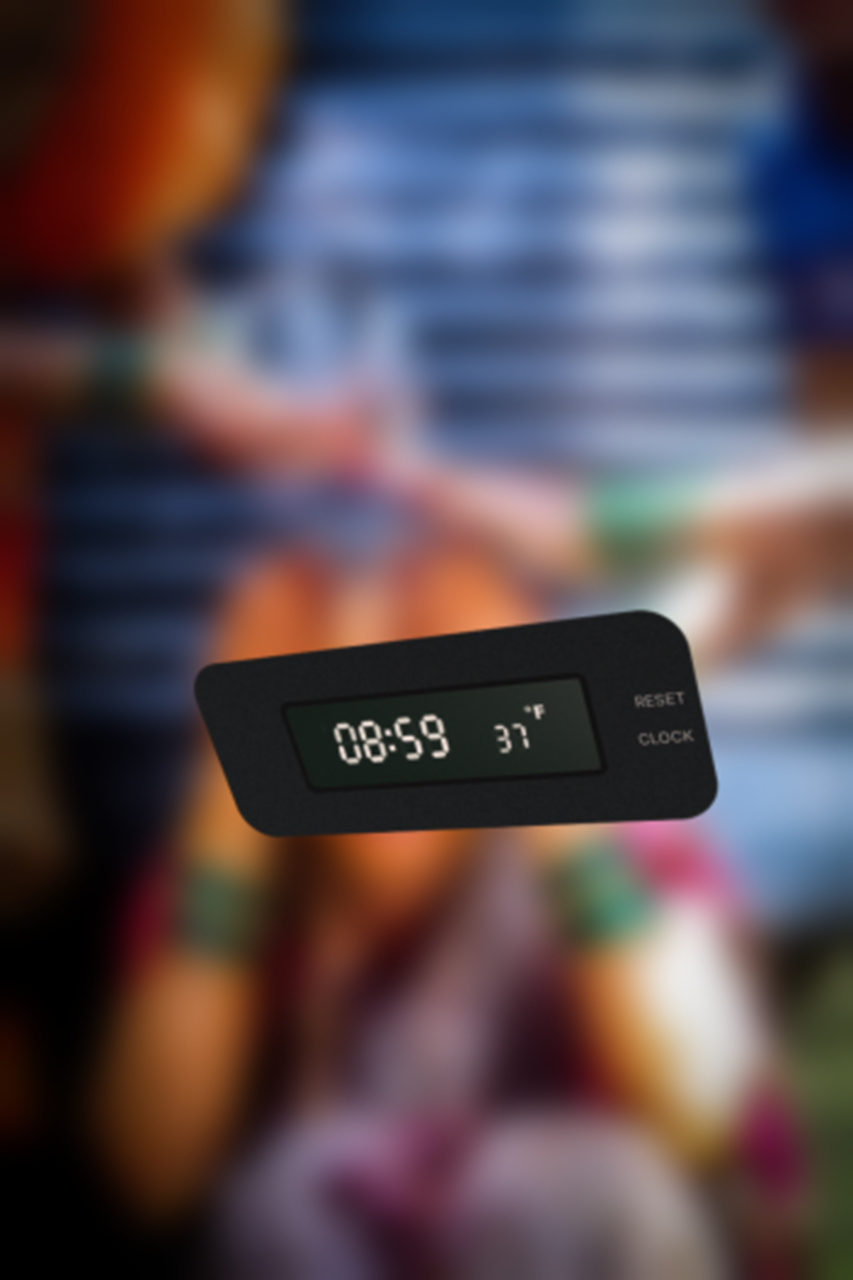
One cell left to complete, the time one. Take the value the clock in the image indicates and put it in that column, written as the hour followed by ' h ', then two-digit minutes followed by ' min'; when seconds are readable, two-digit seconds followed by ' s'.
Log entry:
8 h 59 min
